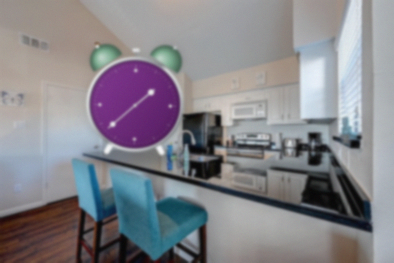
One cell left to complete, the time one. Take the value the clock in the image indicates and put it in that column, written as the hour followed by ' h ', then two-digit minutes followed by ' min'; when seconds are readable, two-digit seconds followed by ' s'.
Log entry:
1 h 38 min
